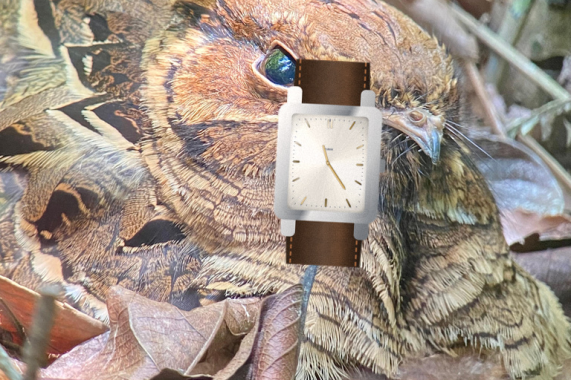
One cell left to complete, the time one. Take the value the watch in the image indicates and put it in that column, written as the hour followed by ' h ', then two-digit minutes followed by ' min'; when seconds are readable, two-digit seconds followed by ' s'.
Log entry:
11 h 24 min
